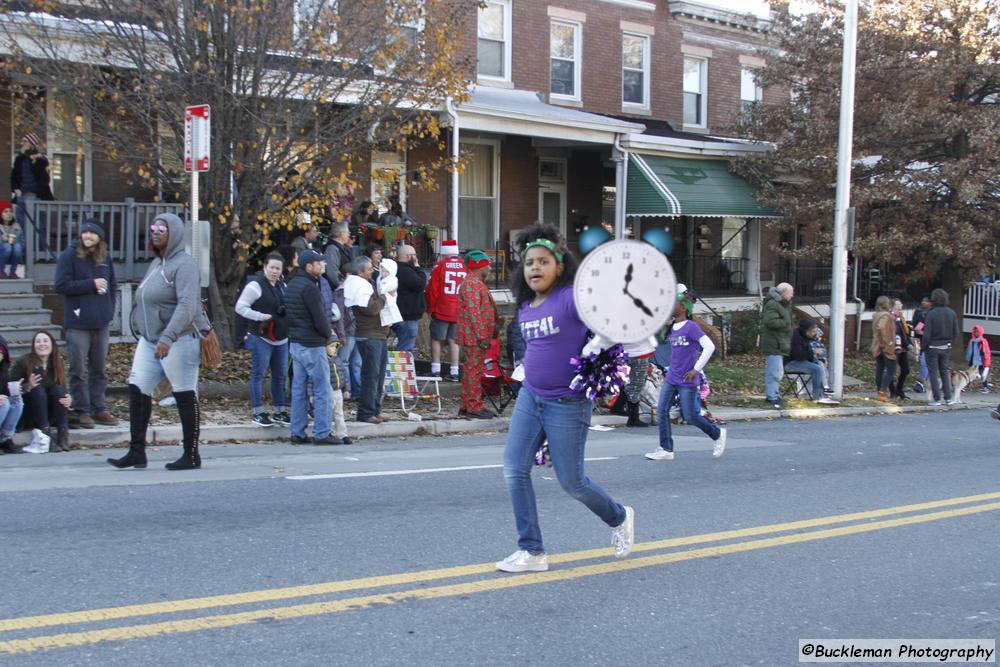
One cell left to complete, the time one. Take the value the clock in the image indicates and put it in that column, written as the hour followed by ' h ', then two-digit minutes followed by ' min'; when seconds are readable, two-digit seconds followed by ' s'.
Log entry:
12 h 22 min
